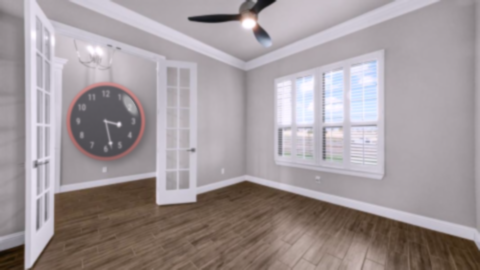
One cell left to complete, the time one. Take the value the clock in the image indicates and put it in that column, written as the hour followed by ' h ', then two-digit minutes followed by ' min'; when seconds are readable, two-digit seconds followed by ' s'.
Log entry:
3 h 28 min
